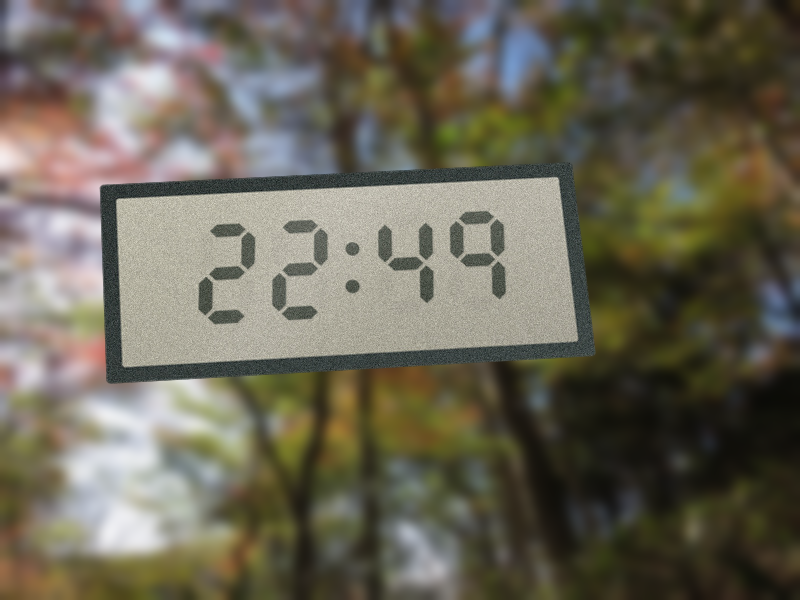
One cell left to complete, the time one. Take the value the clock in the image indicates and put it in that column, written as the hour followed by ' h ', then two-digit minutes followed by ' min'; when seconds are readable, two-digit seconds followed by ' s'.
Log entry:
22 h 49 min
